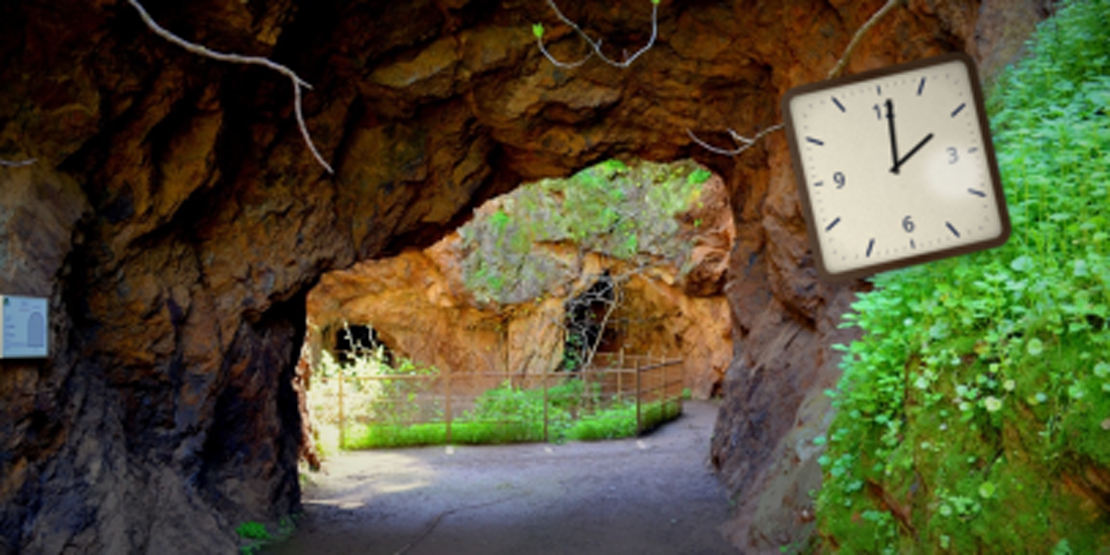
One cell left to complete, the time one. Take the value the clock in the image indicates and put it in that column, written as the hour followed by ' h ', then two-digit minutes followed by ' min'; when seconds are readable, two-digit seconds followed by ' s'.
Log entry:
2 h 01 min
